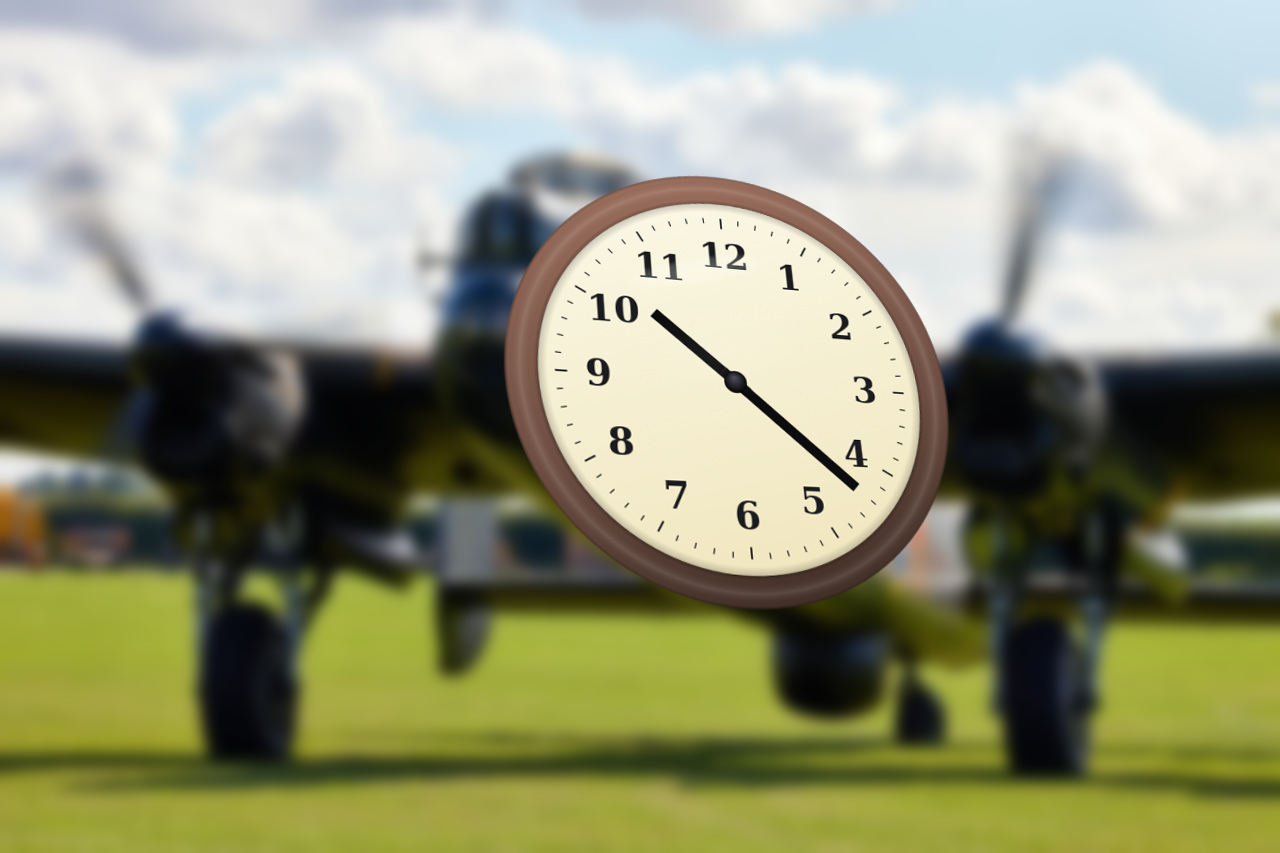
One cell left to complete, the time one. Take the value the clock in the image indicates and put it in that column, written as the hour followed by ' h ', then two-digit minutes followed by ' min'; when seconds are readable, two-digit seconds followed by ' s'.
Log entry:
10 h 22 min
